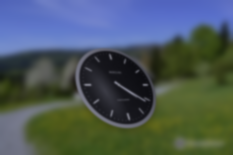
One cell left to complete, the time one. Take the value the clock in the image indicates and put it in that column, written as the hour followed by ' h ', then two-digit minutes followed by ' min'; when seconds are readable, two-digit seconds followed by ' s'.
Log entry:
4 h 21 min
